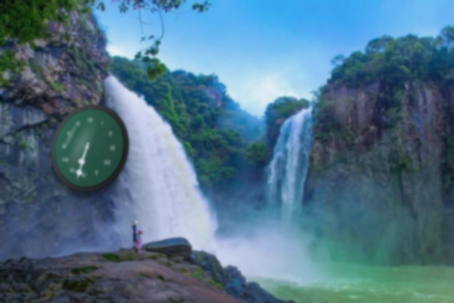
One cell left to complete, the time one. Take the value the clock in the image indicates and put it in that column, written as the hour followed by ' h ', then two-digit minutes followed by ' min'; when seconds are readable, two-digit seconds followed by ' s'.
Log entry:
6 h 32 min
